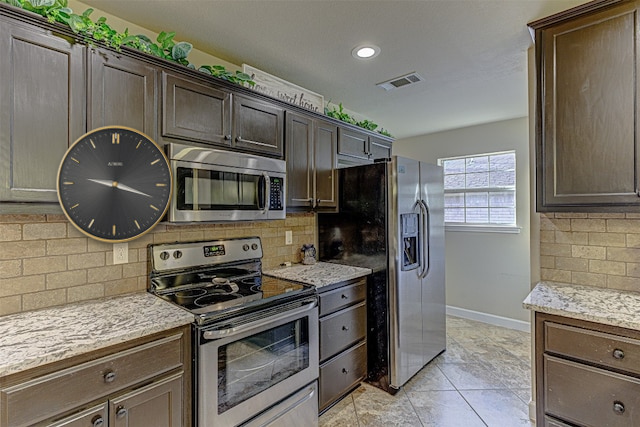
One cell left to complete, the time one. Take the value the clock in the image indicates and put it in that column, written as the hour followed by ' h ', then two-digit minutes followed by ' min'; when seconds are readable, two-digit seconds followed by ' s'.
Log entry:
9 h 18 min
